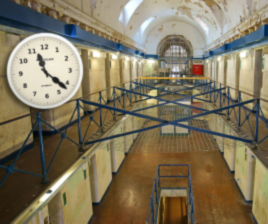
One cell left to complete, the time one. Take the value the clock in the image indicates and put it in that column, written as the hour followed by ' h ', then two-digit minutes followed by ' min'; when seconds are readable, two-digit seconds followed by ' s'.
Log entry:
11 h 22 min
